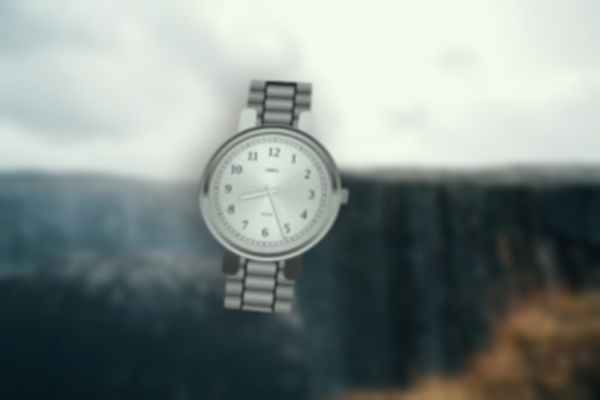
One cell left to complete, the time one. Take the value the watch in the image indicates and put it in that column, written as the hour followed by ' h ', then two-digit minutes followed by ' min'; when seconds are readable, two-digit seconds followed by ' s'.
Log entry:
8 h 26 min
